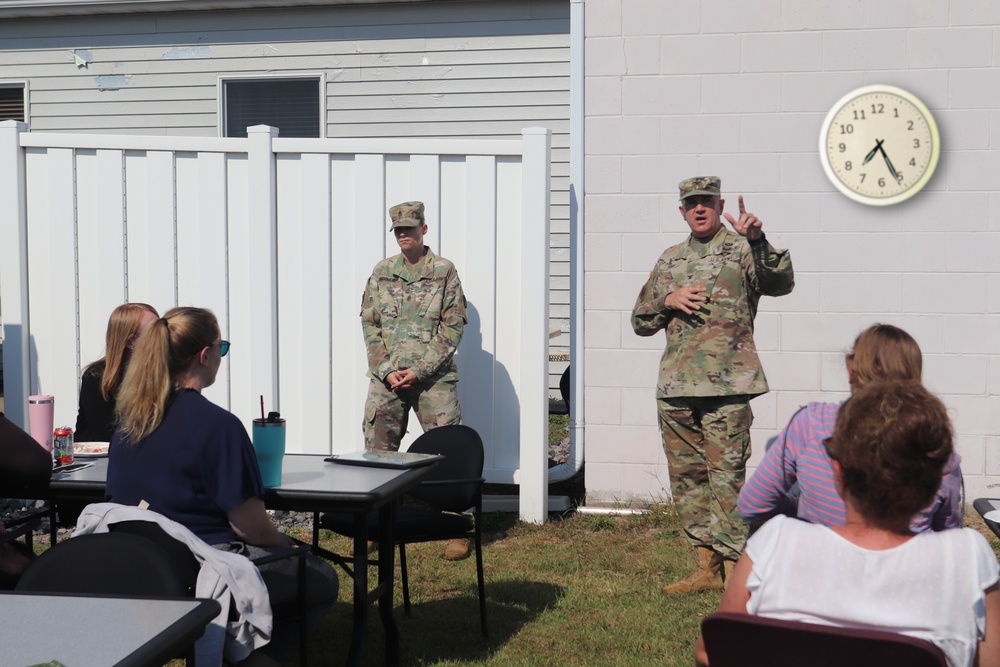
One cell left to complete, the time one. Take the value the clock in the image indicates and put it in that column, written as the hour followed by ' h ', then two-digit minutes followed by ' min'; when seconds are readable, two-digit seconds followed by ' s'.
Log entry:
7 h 26 min
